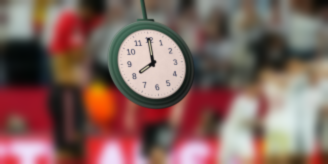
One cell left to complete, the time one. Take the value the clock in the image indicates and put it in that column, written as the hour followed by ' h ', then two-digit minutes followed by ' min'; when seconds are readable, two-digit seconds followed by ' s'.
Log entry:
8 h 00 min
